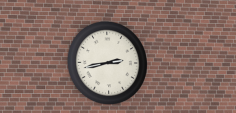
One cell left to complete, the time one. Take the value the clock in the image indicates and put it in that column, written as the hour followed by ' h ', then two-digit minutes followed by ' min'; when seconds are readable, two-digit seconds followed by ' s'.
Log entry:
2 h 43 min
